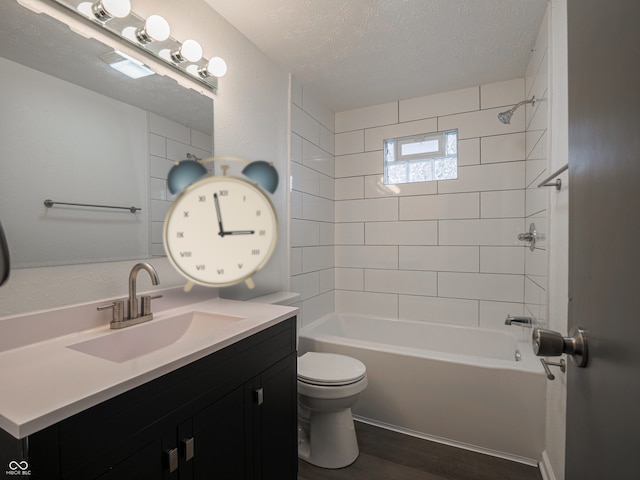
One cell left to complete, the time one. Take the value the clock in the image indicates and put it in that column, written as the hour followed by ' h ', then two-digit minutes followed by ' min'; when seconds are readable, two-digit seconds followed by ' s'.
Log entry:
2 h 58 min
